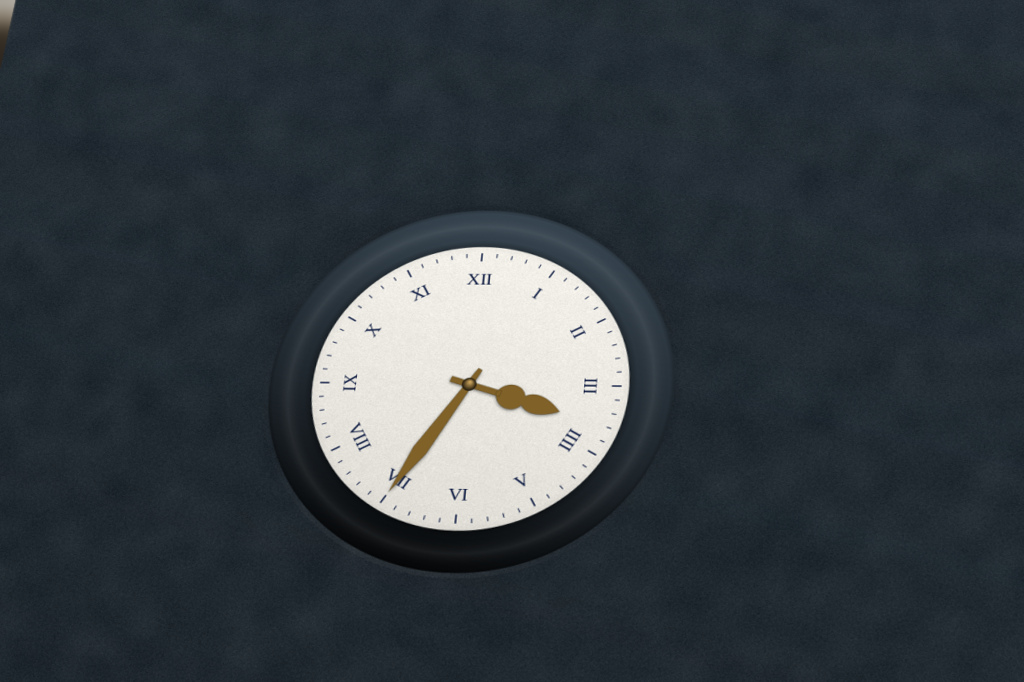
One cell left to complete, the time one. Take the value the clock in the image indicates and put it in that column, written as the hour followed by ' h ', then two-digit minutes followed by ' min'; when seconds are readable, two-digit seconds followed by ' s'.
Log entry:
3 h 35 min
